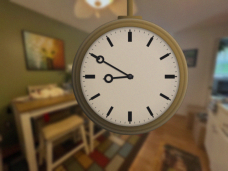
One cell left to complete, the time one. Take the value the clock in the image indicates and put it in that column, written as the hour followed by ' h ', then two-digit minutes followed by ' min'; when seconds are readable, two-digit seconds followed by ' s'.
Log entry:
8 h 50 min
